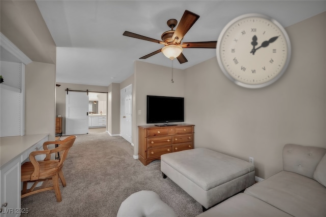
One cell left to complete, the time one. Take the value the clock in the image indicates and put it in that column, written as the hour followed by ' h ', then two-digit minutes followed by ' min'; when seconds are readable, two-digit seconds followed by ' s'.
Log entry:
12 h 10 min
